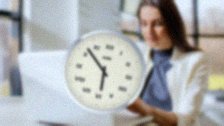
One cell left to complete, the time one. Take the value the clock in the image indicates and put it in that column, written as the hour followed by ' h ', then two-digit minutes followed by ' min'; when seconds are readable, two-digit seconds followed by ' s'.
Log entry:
5 h 52 min
